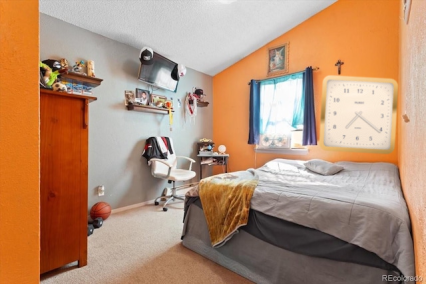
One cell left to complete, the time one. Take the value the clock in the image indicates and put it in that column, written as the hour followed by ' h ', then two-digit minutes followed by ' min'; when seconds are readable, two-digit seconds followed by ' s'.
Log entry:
7 h 21 min
